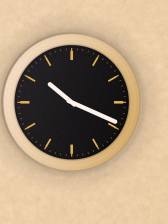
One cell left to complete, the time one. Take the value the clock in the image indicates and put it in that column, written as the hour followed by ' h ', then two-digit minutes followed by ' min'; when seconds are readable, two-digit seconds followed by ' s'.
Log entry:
10 h 19 min
